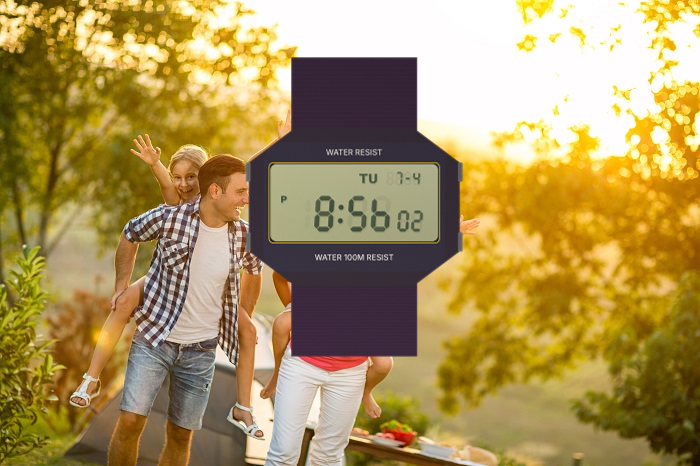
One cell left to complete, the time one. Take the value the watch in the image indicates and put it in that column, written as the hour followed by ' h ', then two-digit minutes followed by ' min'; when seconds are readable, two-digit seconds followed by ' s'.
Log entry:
8 h 56 min 02 s
